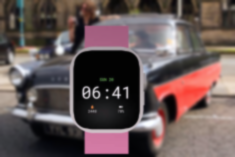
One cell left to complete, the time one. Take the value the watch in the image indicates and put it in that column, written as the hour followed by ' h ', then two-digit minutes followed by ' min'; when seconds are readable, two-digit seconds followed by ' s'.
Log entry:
6 h 41 min
